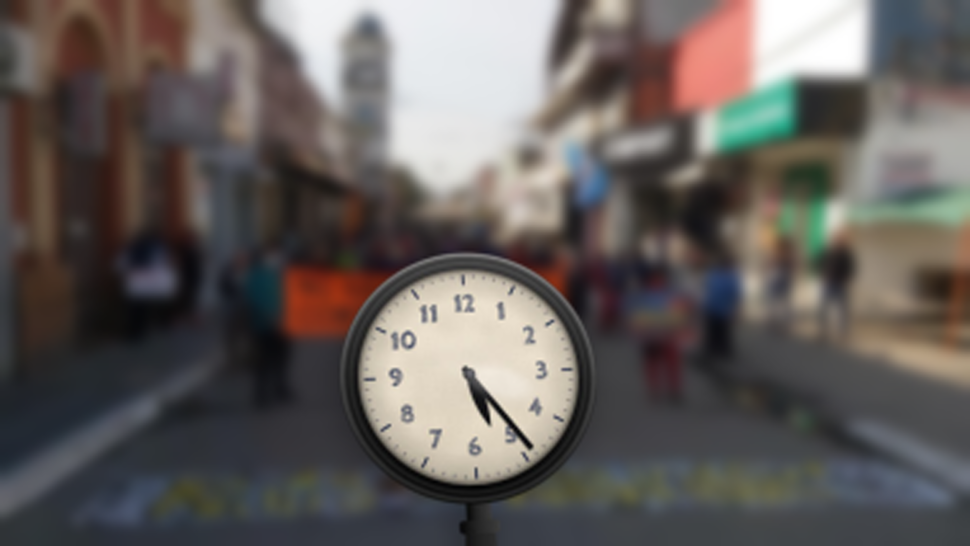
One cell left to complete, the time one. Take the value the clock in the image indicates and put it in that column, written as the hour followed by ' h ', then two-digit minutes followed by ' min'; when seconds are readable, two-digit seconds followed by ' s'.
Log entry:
5 h 24 min
